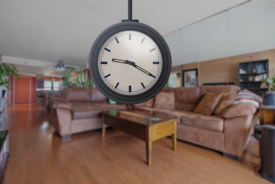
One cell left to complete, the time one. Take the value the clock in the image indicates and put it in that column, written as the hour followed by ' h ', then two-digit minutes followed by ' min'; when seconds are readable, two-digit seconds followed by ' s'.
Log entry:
9 h 20 min
